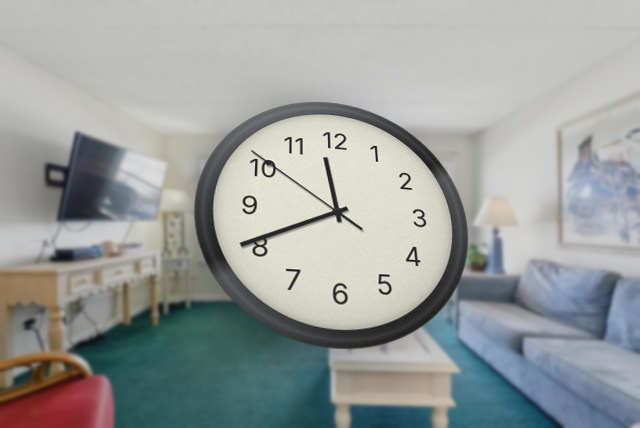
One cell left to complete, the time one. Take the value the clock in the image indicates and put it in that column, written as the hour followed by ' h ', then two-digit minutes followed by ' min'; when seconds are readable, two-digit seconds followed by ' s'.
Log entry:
11 h 40 min 51 s
